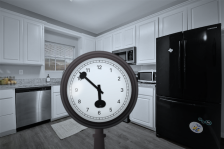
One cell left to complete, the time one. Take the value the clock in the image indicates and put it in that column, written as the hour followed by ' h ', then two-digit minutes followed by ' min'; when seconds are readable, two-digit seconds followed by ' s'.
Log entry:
5 h 52 min
